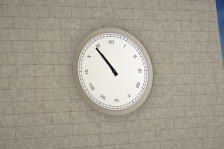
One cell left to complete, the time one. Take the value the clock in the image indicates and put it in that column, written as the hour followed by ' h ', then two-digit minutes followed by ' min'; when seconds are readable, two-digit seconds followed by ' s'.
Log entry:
10 h 54 min
